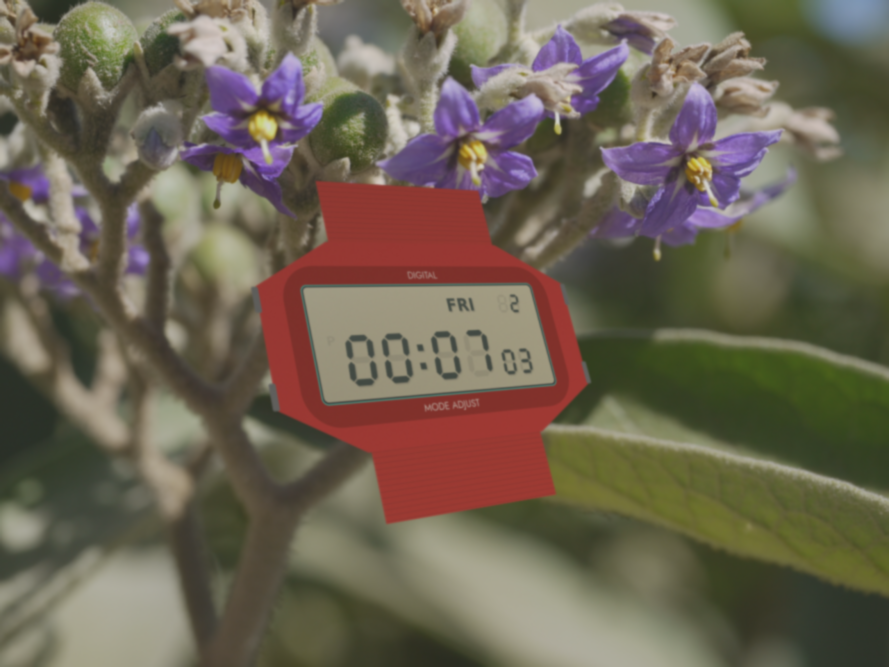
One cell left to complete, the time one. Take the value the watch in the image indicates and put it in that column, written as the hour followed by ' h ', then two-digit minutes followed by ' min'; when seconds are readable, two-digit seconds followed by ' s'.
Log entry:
0 h 07 min 03 s
